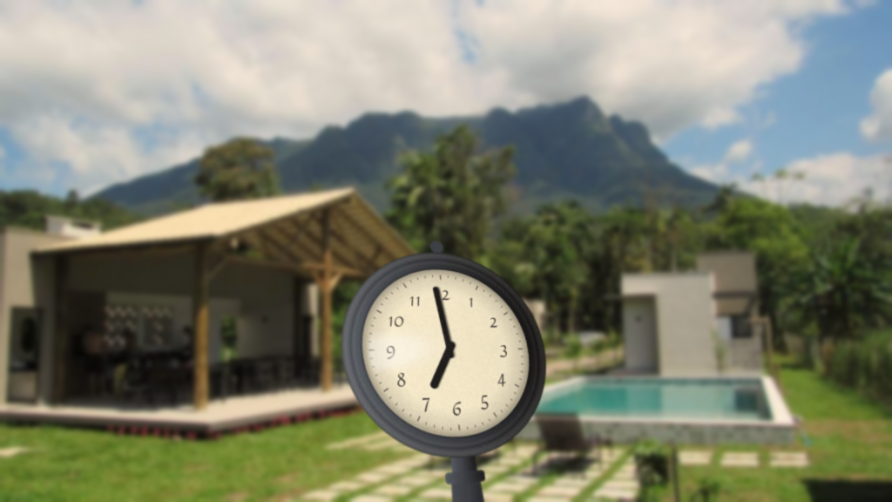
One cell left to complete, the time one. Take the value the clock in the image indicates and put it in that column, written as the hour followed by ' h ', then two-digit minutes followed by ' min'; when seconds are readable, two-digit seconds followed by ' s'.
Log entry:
6 h 59 min
